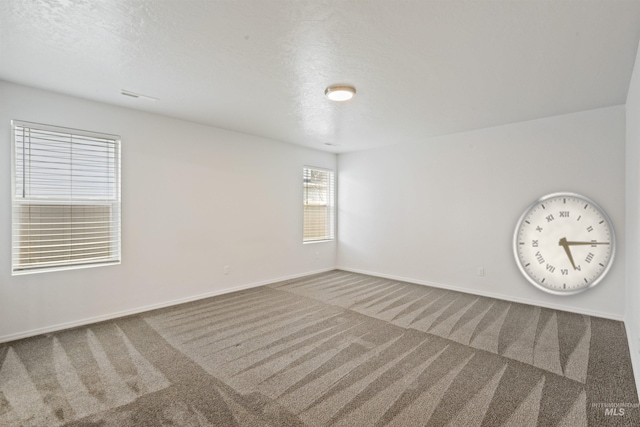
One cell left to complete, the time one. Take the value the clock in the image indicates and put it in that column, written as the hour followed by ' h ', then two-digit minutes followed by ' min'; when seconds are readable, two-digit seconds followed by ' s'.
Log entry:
5 h 15 min
